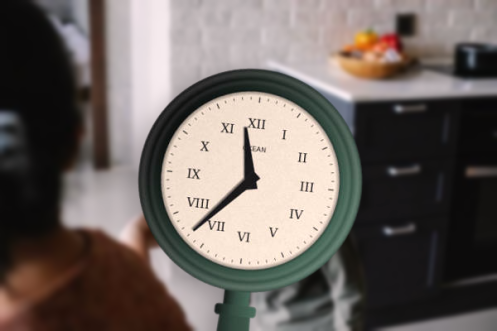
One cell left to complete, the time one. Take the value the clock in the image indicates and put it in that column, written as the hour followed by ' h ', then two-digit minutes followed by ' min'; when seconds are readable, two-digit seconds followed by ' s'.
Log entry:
11 h 37 min
